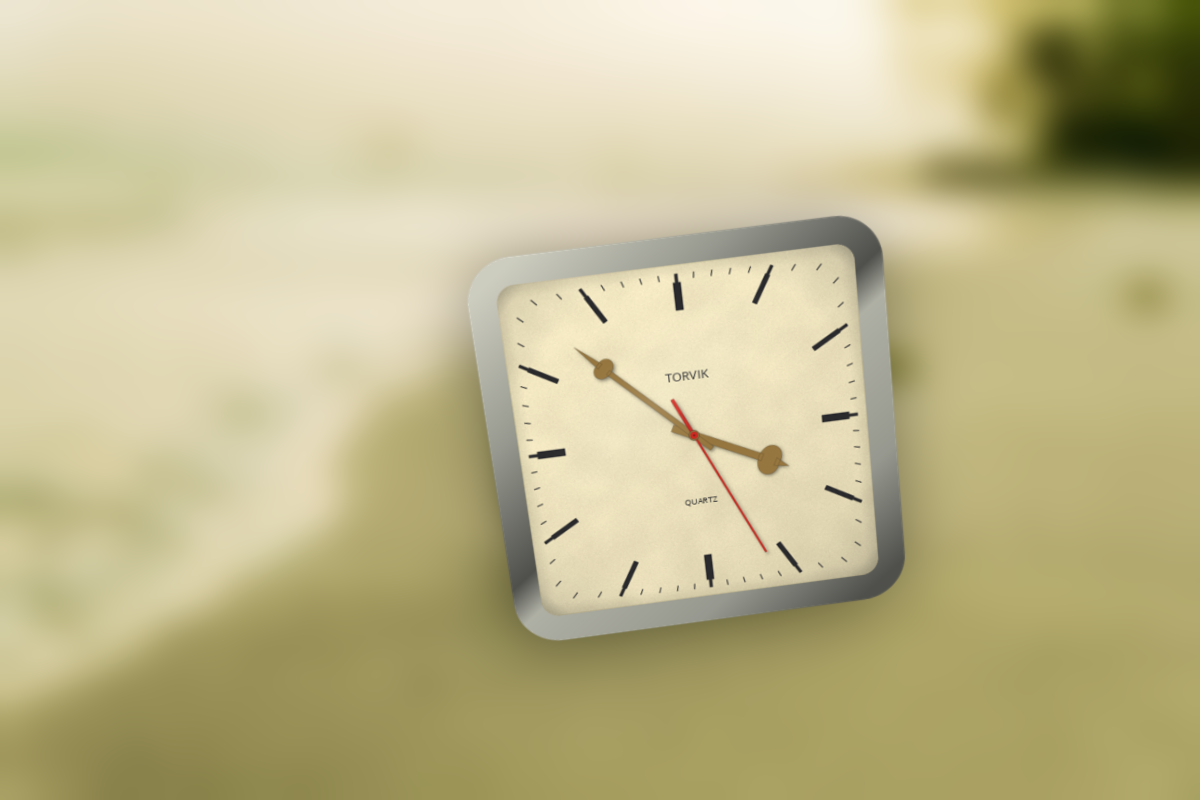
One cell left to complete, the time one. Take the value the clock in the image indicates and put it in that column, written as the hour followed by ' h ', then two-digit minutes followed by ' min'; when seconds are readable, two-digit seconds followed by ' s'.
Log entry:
3 h 52 min 26 s
